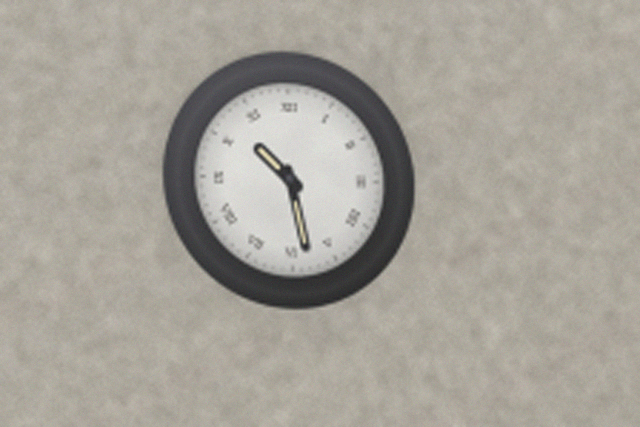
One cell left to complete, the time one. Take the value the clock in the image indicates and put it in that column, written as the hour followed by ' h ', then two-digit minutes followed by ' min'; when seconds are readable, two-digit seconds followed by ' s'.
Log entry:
10 h 28 min
